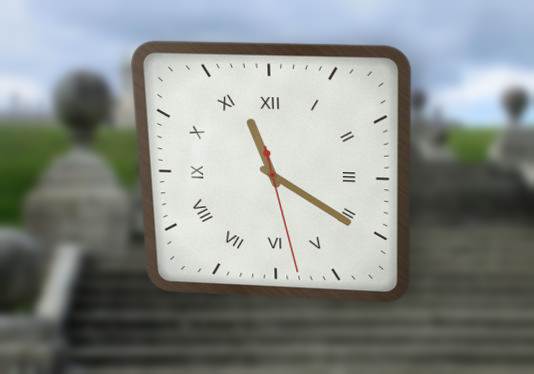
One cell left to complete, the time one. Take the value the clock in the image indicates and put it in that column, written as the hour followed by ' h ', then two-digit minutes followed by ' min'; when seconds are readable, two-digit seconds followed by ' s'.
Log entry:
11 h 20 min 28 s
